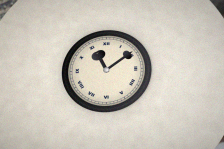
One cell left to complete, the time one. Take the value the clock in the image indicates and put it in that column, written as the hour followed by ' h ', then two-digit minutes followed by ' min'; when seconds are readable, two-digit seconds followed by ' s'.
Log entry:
11 h 09 min
